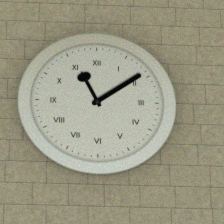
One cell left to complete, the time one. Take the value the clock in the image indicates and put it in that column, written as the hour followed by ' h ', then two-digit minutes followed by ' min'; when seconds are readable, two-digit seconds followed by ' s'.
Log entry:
11 h 09 min
